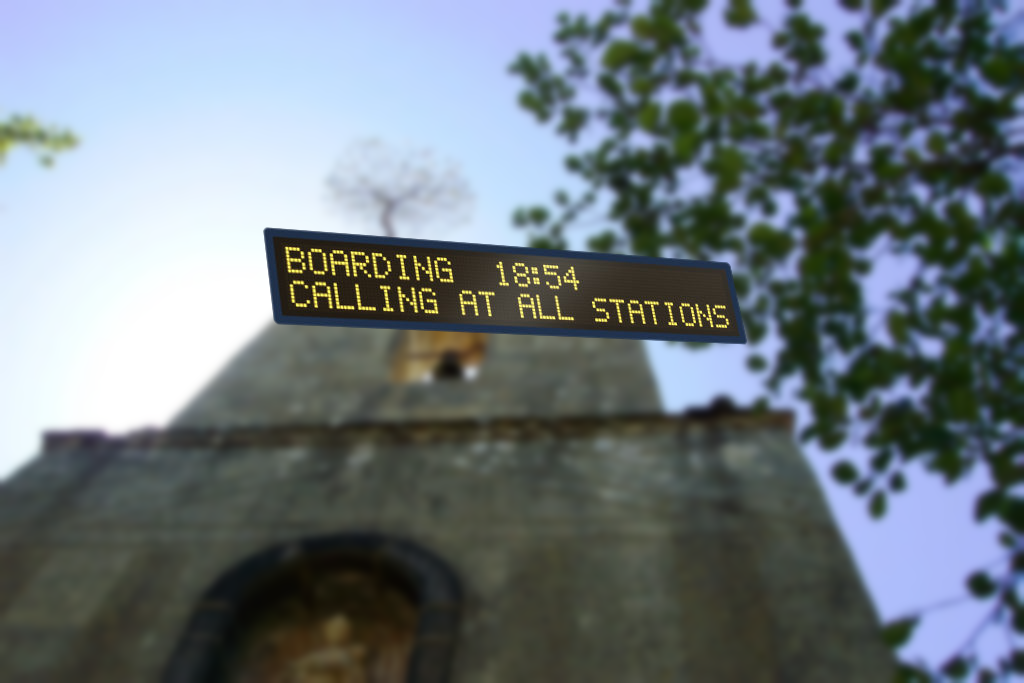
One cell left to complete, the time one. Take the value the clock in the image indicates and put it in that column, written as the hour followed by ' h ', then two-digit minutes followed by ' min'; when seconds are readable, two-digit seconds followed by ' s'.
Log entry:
18 h 54 min
